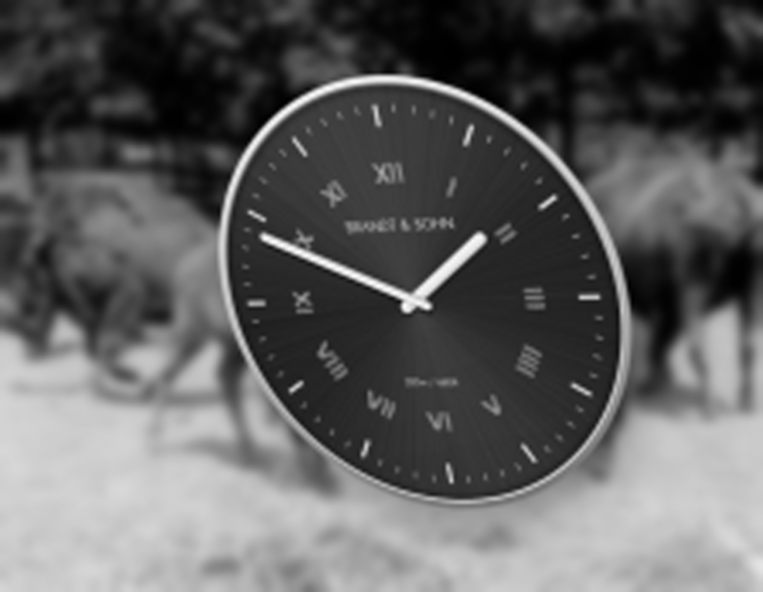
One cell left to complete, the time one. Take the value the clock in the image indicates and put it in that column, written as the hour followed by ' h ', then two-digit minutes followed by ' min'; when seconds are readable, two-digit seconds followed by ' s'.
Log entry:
1 h 49 min
